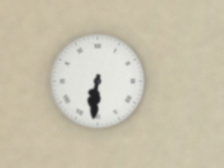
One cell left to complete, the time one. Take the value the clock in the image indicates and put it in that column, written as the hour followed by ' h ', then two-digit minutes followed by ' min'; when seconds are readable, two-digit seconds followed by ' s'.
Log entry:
6 h 31 min
